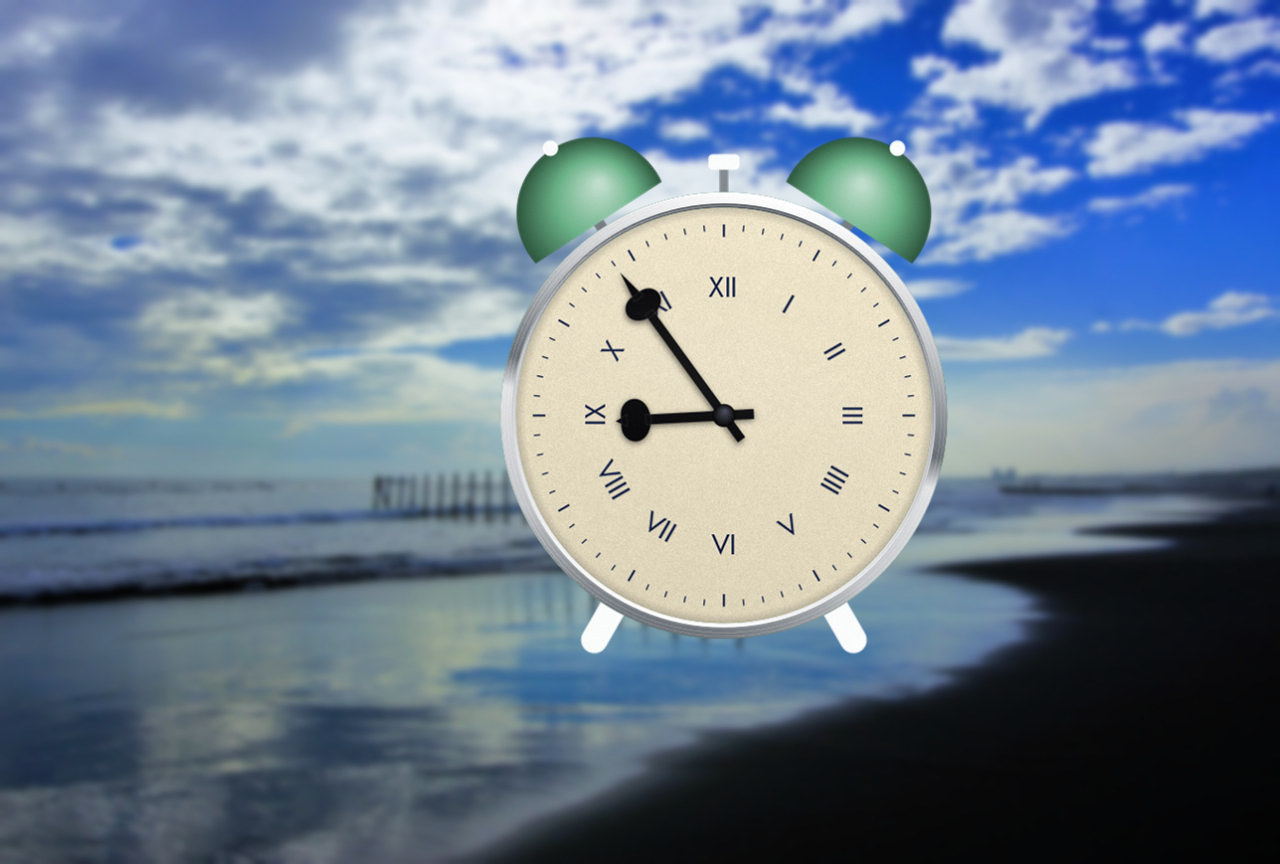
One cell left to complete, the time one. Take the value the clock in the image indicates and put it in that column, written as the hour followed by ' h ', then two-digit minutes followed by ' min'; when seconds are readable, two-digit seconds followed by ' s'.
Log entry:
8 h 54 min
